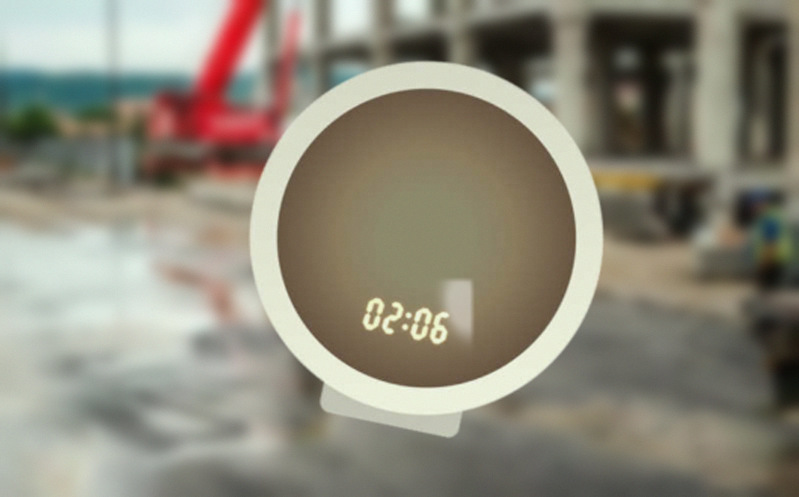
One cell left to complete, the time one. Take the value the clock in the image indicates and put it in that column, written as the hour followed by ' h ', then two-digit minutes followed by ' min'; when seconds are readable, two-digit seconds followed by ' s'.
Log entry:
2 h 06 min
